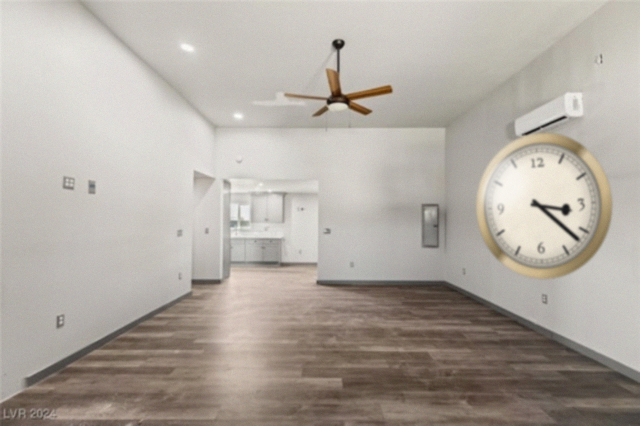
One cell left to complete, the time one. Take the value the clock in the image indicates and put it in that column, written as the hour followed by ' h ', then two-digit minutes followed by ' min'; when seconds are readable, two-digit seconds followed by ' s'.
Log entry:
3 h 22 min
